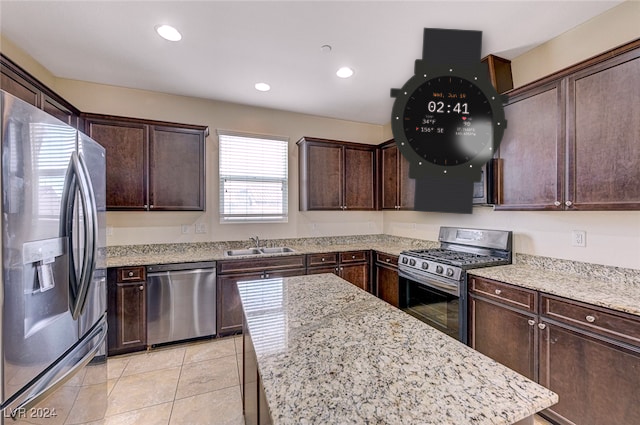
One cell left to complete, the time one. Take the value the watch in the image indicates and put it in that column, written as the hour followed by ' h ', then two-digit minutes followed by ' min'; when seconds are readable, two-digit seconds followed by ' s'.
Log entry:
2 h 41 min
